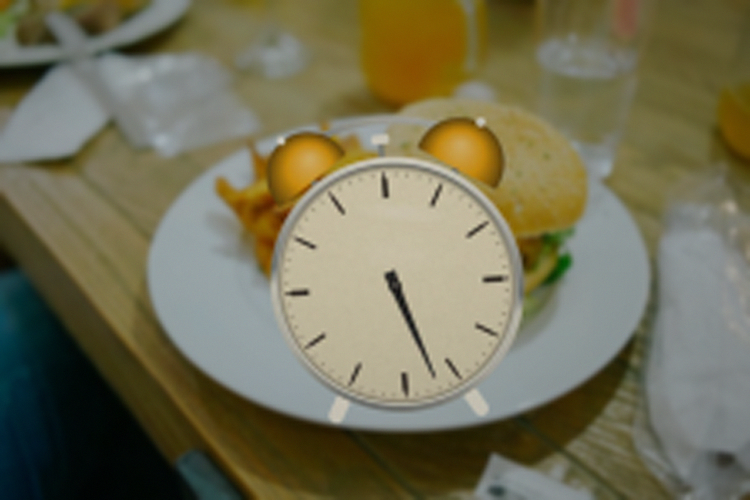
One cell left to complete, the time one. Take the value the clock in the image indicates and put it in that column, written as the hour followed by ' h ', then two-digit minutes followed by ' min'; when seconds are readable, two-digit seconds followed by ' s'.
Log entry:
5 h 27 min
